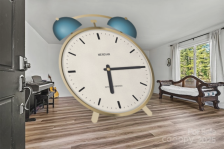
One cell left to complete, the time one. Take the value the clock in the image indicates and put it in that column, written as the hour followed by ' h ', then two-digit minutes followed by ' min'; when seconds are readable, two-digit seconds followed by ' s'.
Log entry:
6 h 15 min
